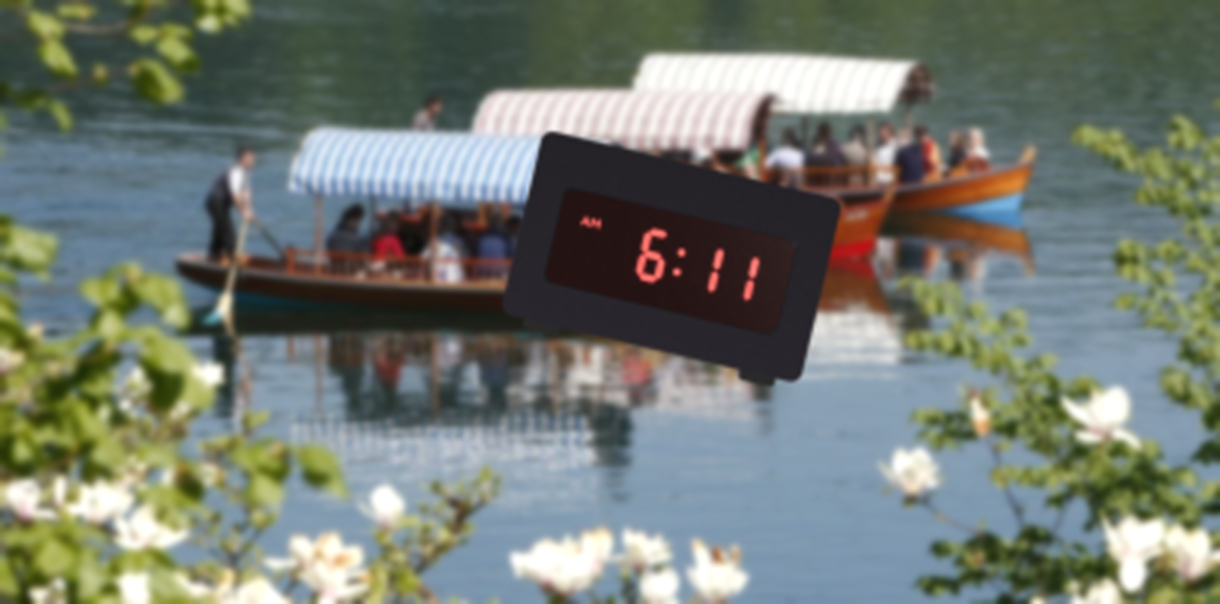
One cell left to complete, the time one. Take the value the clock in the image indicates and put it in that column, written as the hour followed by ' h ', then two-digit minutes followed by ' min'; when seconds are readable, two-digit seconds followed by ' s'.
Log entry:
6 h 11 min
